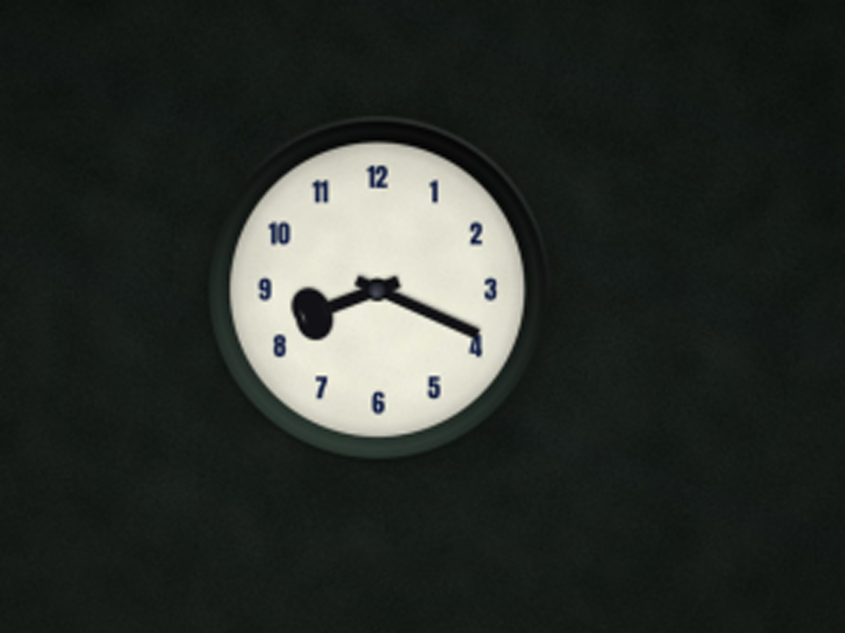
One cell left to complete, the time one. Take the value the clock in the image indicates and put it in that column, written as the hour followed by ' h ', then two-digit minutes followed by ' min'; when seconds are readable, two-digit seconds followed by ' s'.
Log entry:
8 h 19 min
